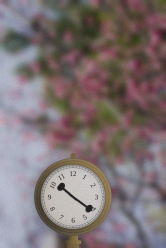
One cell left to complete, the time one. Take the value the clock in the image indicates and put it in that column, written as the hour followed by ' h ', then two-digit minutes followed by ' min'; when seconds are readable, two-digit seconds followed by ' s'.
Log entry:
10 h 21 min
